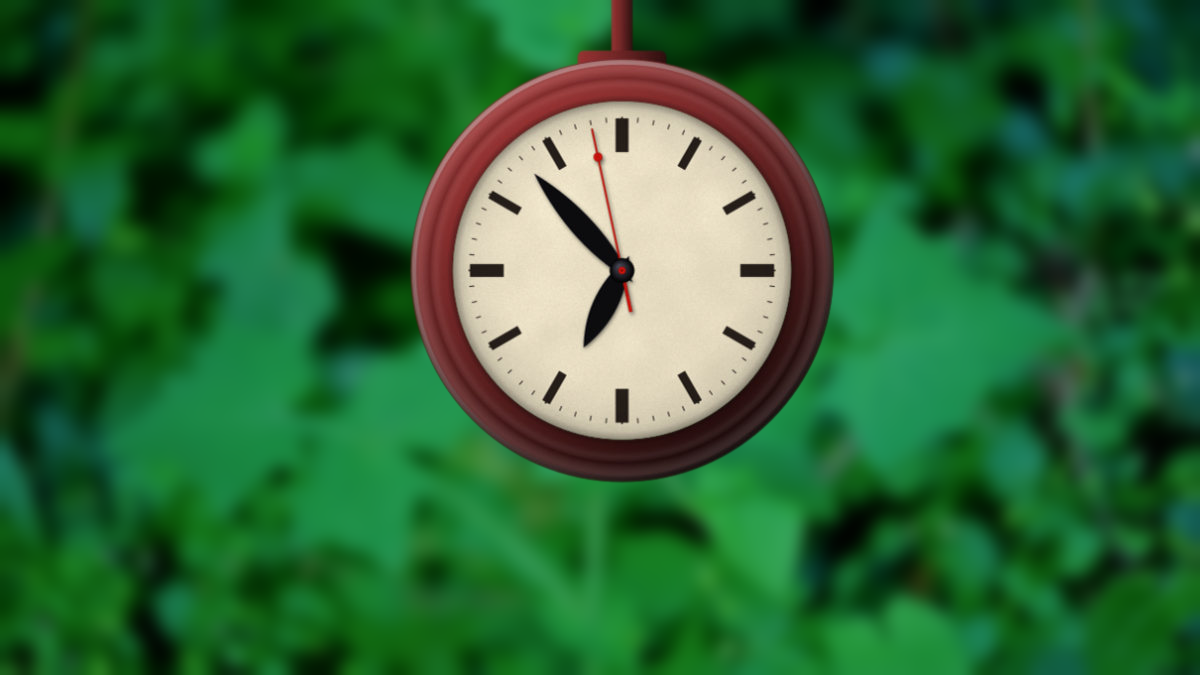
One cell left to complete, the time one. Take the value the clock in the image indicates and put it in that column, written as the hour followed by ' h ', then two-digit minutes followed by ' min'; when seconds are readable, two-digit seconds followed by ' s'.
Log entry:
6 h 52 min 58 s
